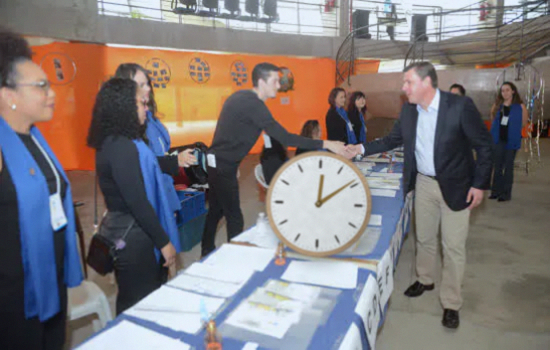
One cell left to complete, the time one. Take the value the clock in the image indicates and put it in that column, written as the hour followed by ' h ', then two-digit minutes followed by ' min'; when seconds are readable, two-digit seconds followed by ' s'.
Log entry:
12 h 09 min
